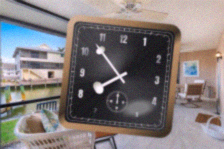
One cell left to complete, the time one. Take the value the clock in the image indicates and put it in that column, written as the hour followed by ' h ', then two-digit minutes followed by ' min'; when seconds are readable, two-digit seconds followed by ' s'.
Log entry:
7 h 53 min
